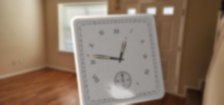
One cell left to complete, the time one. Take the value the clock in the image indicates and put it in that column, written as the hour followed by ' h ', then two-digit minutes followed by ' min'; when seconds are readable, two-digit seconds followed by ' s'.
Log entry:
12 h 47 min
